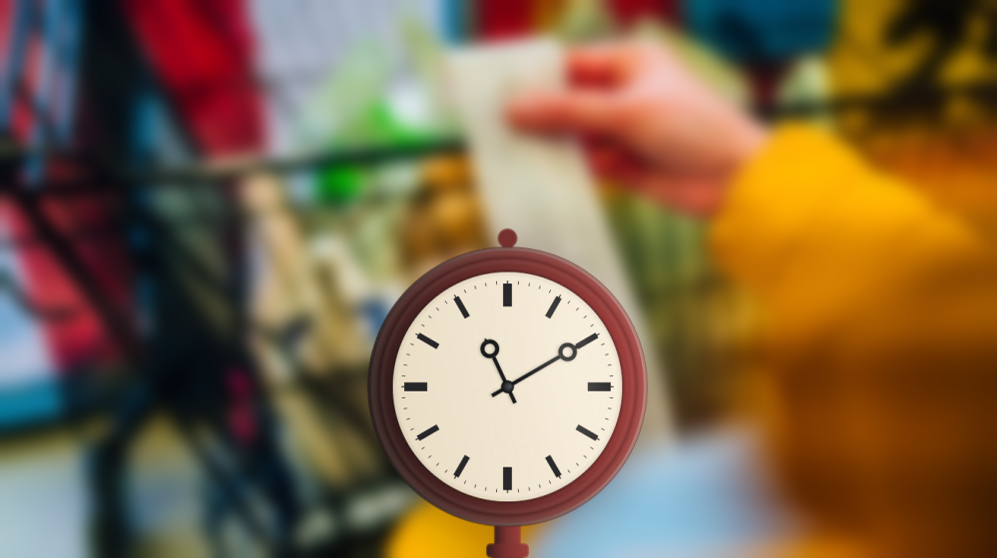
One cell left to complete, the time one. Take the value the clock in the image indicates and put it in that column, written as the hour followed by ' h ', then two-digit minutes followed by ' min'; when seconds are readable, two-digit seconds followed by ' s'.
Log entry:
11 h 10 min
